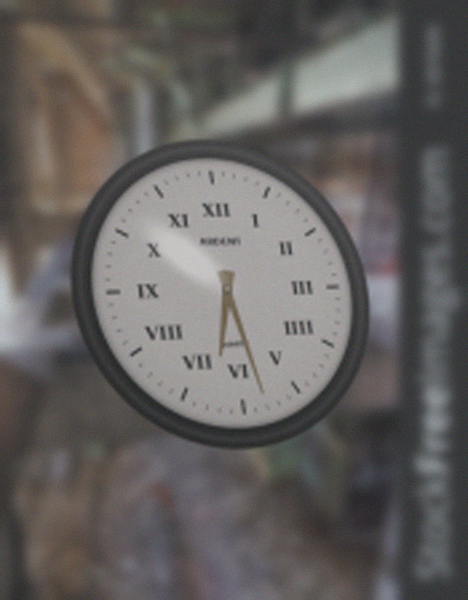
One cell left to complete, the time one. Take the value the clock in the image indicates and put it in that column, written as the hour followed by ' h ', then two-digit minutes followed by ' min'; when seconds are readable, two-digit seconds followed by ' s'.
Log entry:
6 h 28 min
